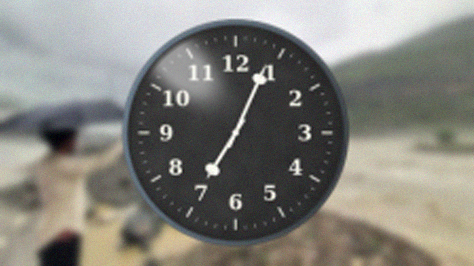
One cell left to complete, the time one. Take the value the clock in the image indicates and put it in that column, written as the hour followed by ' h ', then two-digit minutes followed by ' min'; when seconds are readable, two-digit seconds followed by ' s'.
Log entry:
7 h 04 min
